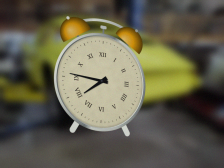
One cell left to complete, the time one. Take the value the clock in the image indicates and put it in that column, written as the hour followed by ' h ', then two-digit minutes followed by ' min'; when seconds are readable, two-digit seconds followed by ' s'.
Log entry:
7 h 46 min
